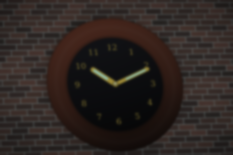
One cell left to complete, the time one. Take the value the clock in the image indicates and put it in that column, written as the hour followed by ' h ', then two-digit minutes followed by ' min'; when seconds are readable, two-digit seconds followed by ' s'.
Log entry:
10 h 11 min
